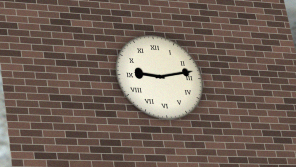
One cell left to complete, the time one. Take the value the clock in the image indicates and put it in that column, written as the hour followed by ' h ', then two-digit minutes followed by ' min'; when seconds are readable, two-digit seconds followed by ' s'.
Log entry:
9 h 13 min
